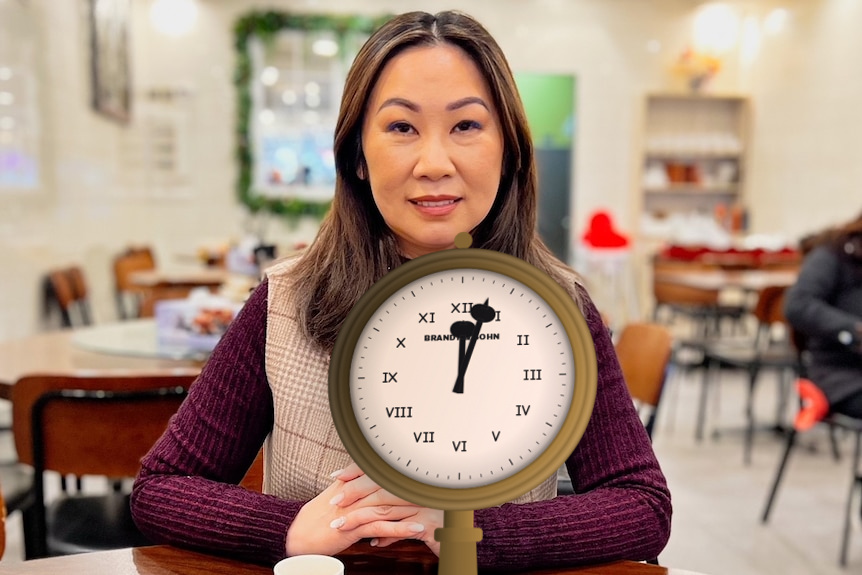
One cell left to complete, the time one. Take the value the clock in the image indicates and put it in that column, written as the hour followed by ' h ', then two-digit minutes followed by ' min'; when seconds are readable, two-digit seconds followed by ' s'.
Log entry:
12 h 03 min
